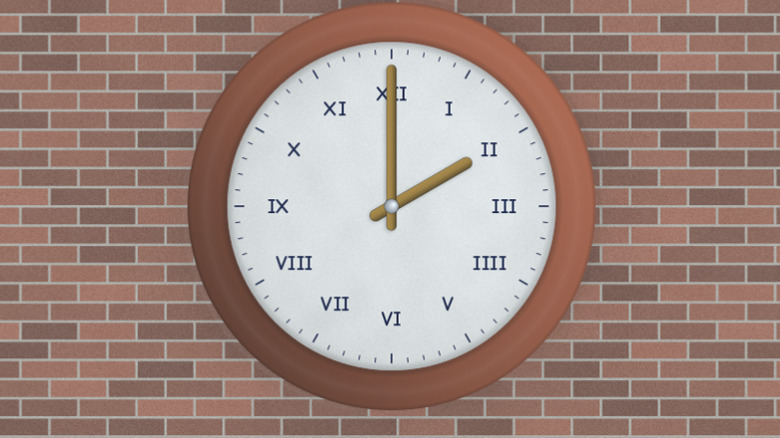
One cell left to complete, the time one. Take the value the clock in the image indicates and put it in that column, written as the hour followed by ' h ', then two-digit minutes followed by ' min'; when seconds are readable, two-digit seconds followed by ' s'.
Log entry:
2 h 00 min
